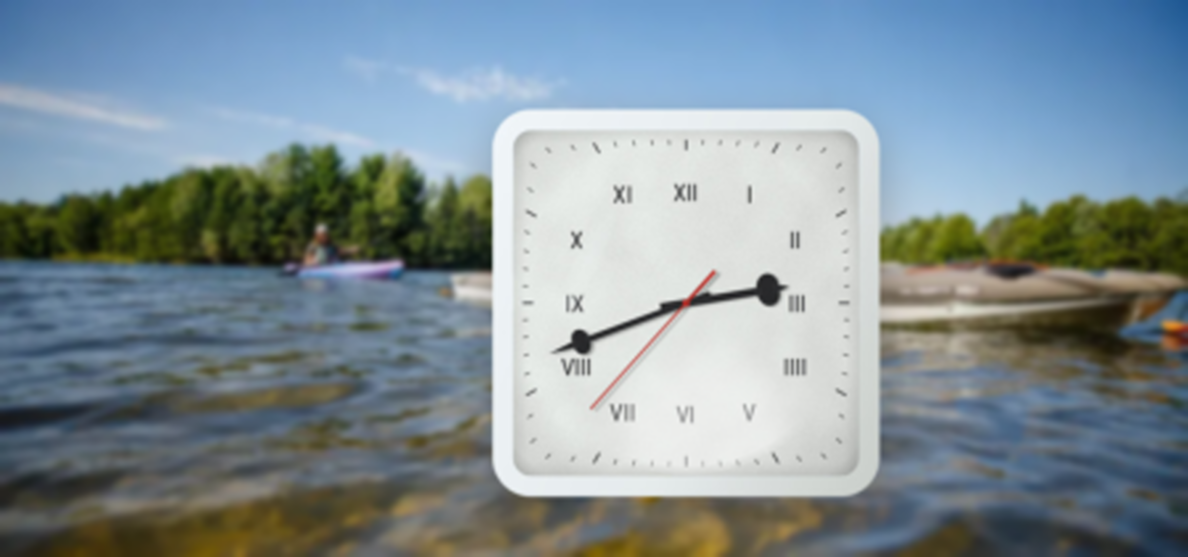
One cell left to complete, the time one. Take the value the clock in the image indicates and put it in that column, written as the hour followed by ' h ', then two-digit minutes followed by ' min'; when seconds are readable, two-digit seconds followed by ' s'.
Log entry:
2 h 41 min 37 s
